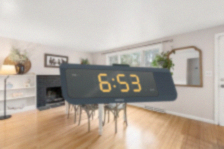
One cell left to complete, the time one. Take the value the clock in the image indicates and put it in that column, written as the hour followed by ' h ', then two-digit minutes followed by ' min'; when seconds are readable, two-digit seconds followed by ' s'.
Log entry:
6 h 53 min
